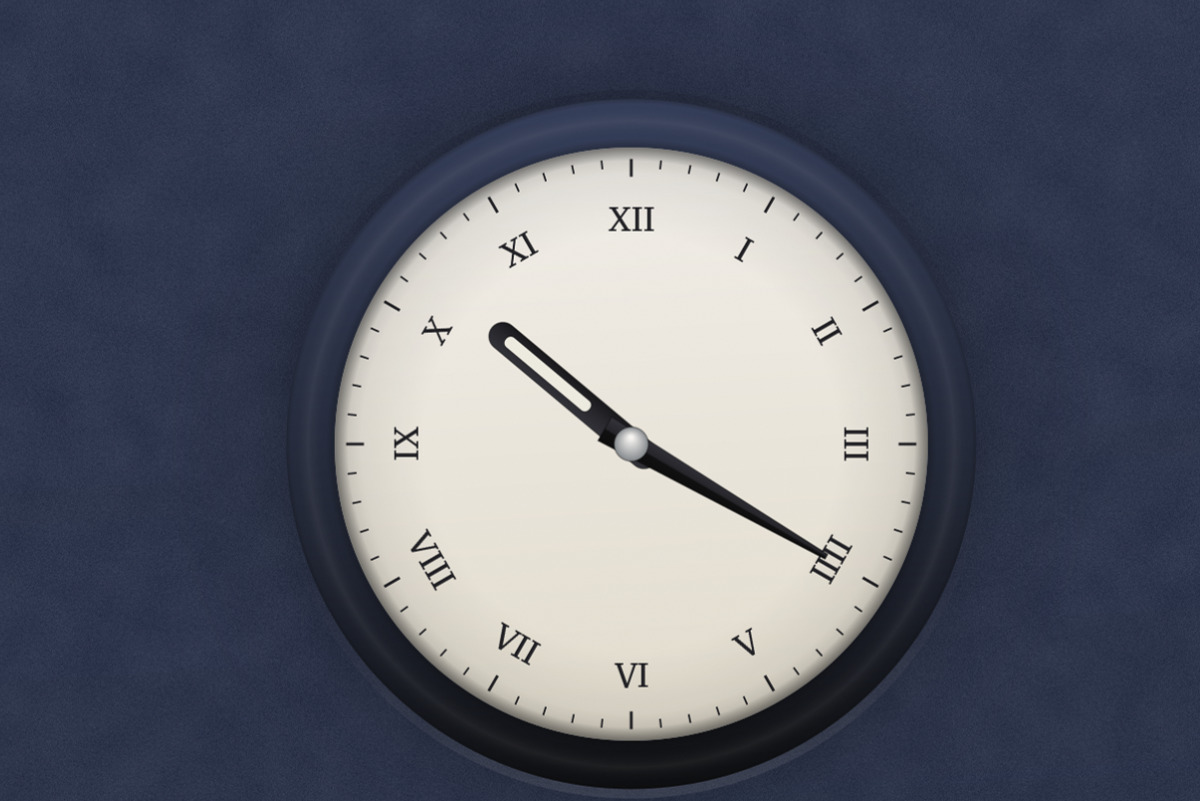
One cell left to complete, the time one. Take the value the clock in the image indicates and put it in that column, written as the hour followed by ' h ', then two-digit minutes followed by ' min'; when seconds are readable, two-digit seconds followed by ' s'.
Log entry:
10 h 20 min
